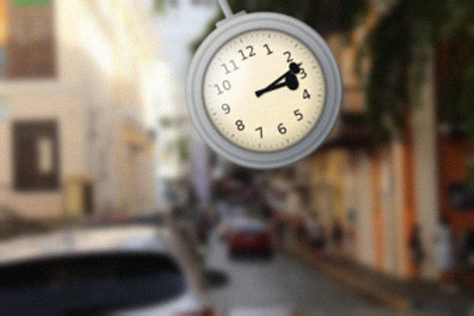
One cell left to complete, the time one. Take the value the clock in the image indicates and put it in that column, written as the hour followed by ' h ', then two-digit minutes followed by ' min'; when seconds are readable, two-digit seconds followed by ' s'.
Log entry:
3 h 13 min
